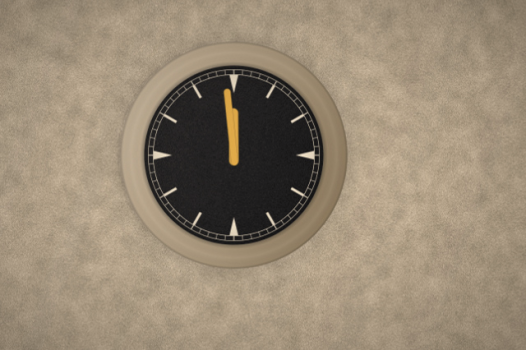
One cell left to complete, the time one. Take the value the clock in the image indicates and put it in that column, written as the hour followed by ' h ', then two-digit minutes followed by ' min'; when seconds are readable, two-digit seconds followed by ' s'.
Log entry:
11 h 59 min
